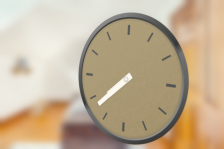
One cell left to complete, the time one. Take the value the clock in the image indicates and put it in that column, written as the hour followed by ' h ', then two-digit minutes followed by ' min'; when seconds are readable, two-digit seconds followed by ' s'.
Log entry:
7 h 38 min
